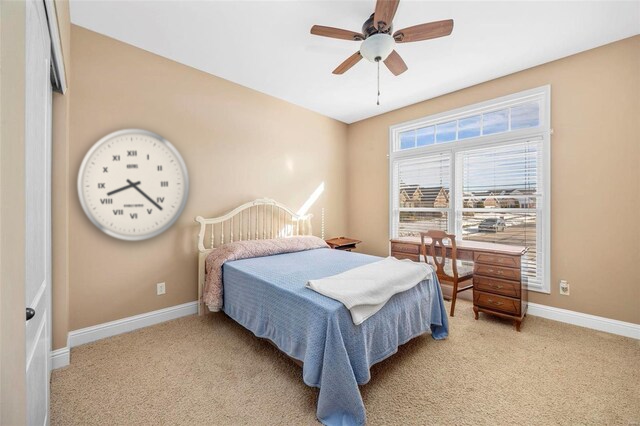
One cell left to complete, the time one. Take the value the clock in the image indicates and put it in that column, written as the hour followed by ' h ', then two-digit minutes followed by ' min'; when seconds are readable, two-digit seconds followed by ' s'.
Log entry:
8 h 22 min
